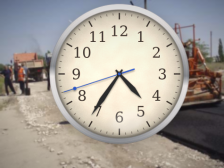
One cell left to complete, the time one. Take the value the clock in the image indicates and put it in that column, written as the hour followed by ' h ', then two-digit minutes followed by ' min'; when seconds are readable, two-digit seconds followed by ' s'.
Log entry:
4 h 35 min 42 s
